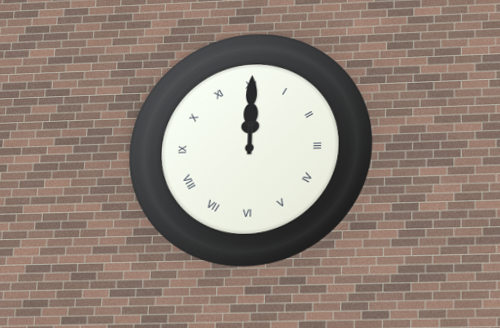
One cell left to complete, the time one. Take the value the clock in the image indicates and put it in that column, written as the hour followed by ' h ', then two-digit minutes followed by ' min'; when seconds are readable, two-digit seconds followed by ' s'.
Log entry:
12 h 00 min
